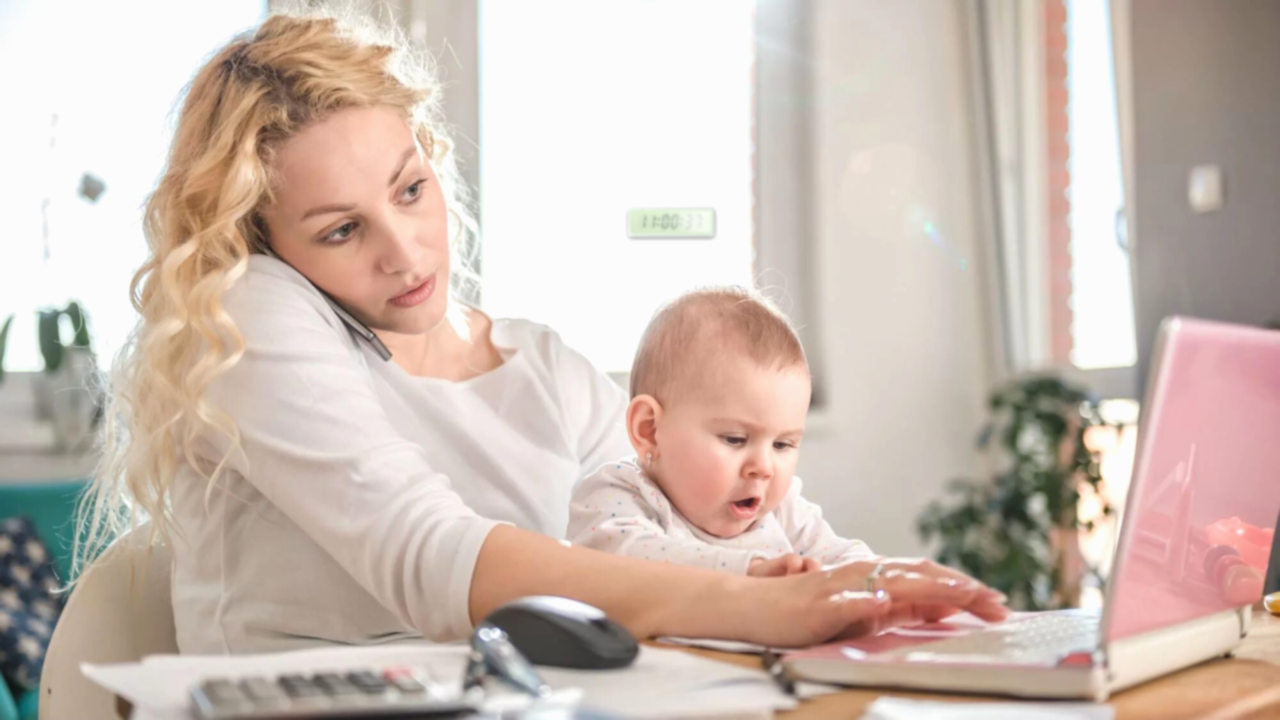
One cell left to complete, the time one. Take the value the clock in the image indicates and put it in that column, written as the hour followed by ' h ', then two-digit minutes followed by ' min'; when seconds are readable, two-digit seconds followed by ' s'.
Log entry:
11 h 00 min 37 s
